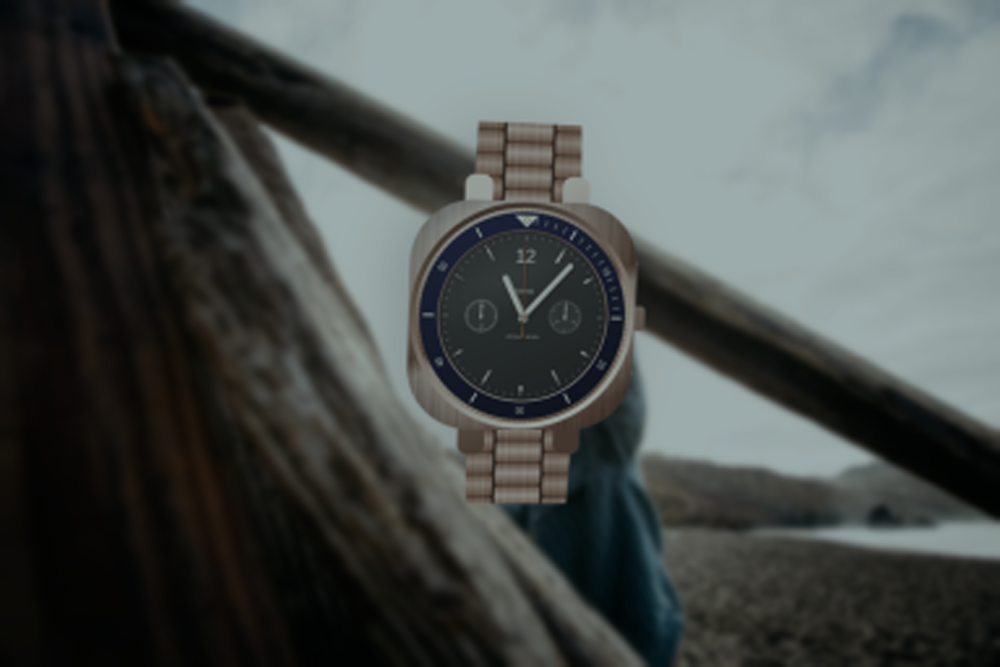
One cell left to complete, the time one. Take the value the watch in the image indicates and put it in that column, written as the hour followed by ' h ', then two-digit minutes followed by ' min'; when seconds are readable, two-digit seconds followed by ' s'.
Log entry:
11 h 07 min
